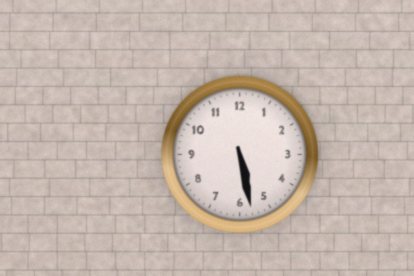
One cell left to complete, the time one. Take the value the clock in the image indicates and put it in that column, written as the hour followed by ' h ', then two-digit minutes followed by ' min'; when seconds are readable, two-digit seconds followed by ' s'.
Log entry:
5 h 28 min
